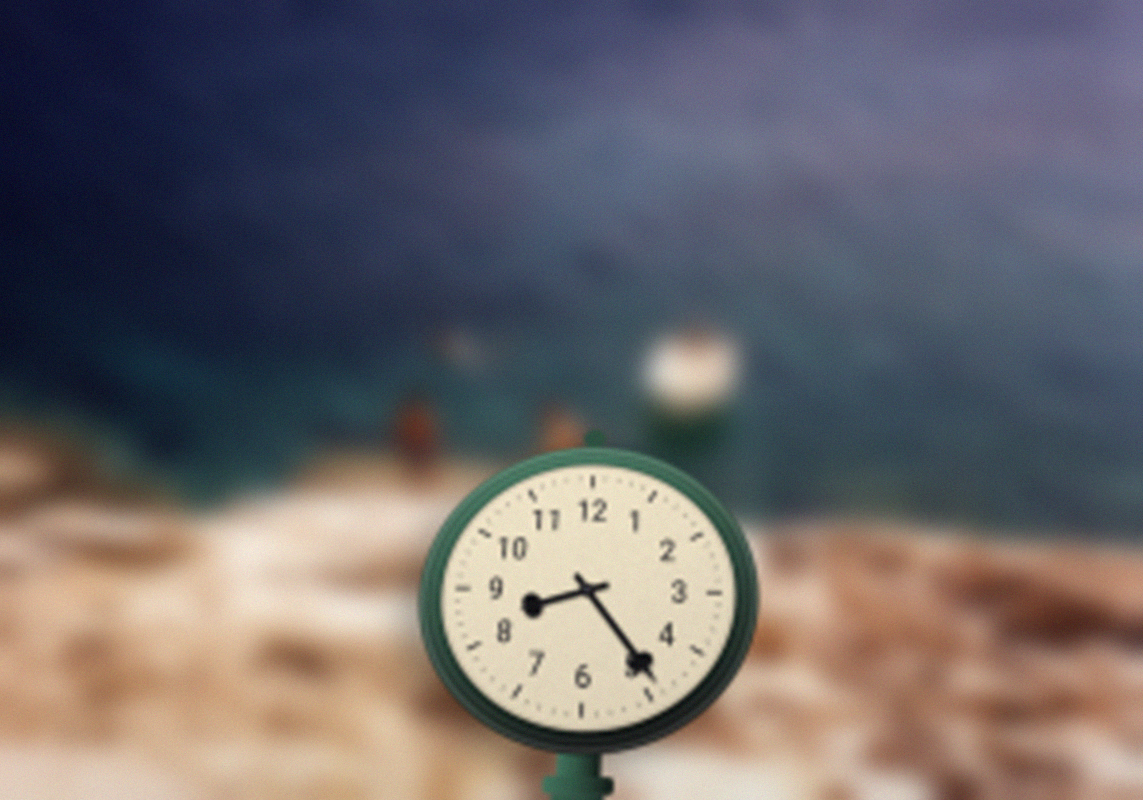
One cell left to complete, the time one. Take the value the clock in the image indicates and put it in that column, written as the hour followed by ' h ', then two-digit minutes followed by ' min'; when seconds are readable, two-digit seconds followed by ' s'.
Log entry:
8 h 24 min
